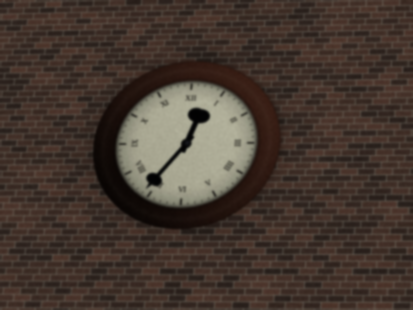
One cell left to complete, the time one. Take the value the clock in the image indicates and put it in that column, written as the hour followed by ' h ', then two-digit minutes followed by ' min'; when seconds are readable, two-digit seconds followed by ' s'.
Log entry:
12 h 36 min
